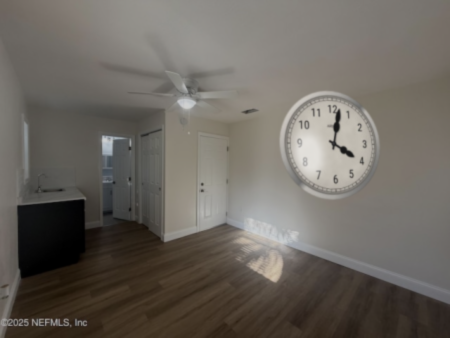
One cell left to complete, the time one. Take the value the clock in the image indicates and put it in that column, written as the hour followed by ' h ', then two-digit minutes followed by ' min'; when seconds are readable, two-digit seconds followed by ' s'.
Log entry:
4 h 02 min
